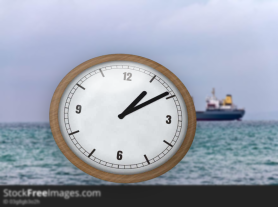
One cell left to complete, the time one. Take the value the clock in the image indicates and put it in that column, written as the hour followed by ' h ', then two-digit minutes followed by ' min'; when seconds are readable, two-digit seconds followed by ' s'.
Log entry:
1 h 09 min
